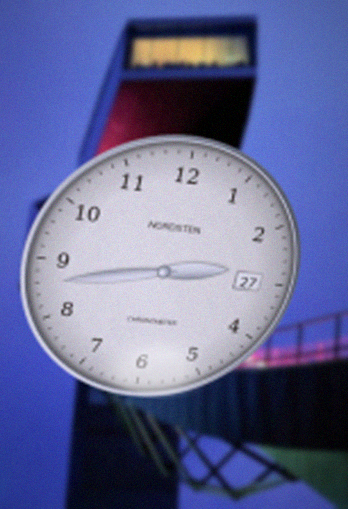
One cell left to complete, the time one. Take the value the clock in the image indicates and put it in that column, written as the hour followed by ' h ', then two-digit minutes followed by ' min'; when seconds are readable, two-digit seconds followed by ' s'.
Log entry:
2 h 43 min
